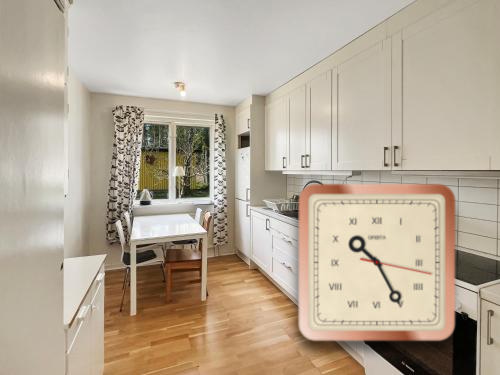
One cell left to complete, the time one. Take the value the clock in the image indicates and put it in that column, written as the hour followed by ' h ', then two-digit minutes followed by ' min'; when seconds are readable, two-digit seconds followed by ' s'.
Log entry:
10 h 25 min 17 s
